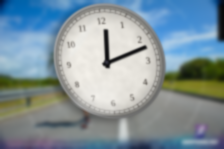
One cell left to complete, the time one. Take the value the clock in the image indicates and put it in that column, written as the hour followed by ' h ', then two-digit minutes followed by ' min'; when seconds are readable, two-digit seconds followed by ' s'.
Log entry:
12 h 12 min
